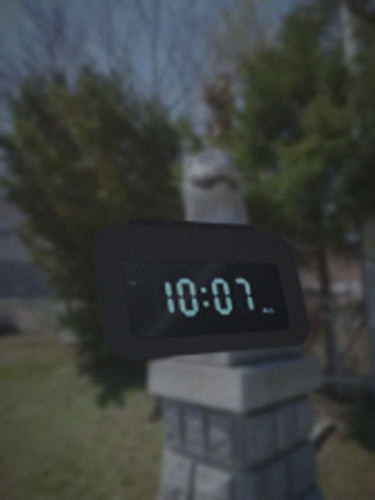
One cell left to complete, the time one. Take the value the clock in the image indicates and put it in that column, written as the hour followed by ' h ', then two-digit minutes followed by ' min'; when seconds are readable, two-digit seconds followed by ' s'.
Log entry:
10 h 07 min
